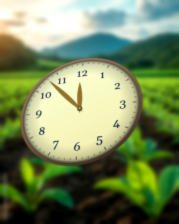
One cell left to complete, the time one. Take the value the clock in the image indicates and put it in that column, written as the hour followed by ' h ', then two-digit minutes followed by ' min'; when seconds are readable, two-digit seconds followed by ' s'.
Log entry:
11 h 53 min
